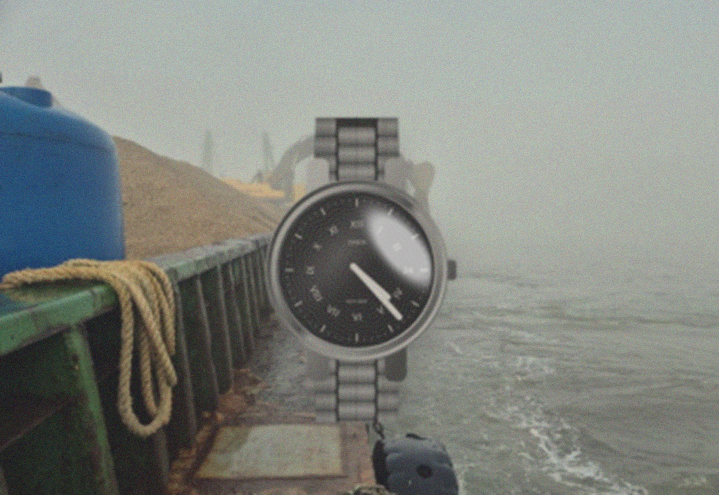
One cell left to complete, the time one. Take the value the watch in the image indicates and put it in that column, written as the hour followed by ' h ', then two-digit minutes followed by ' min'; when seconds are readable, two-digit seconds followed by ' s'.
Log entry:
4 h 23 min
